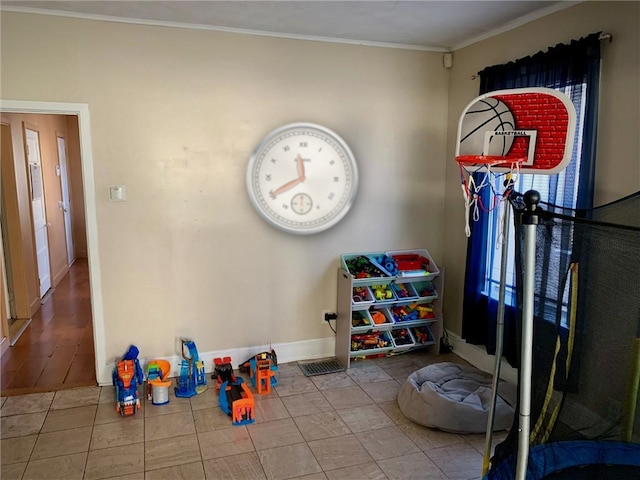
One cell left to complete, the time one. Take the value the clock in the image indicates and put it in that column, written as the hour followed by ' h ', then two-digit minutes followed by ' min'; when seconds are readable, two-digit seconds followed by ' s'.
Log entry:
11 h 40 min
